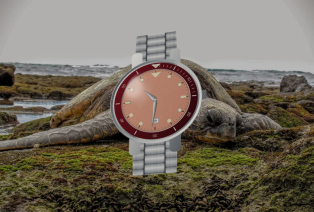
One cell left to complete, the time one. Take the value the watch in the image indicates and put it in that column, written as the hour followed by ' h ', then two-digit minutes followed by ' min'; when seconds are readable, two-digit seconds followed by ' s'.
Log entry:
10 h 31 min
